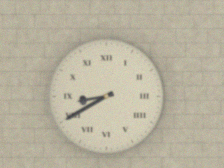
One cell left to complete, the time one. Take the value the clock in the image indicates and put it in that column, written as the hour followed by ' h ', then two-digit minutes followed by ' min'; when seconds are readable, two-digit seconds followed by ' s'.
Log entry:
8 h 40 min
